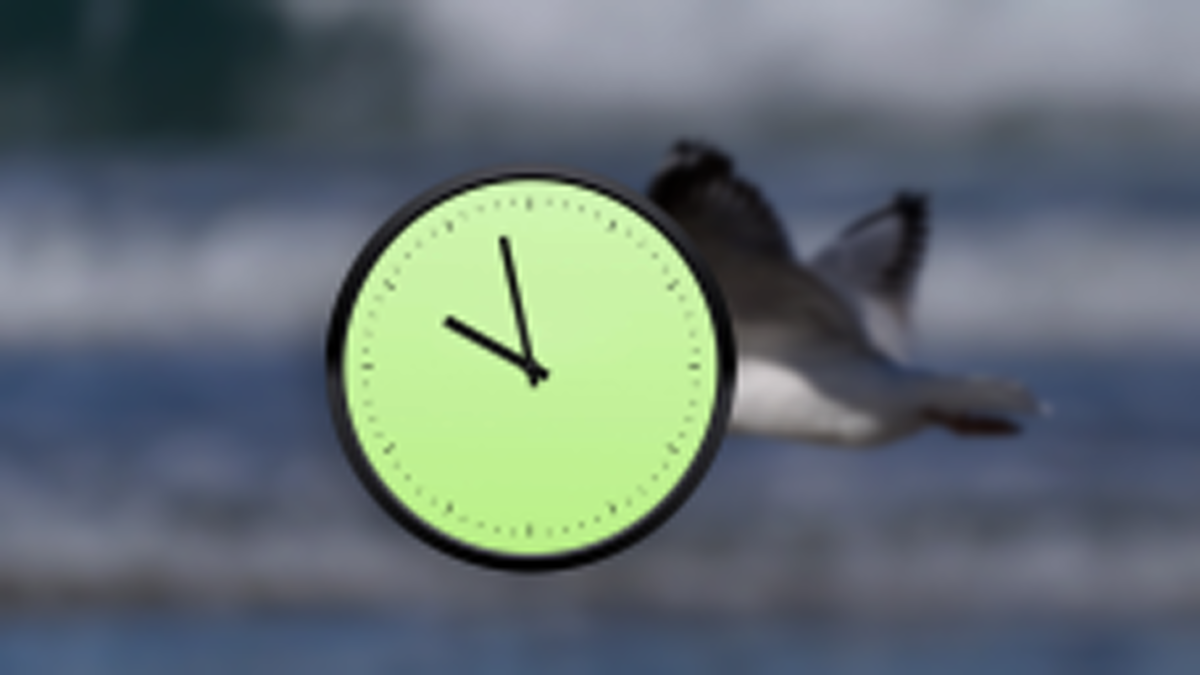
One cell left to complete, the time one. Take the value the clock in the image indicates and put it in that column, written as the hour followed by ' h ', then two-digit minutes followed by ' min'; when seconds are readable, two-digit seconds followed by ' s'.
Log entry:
9 h 58 min
